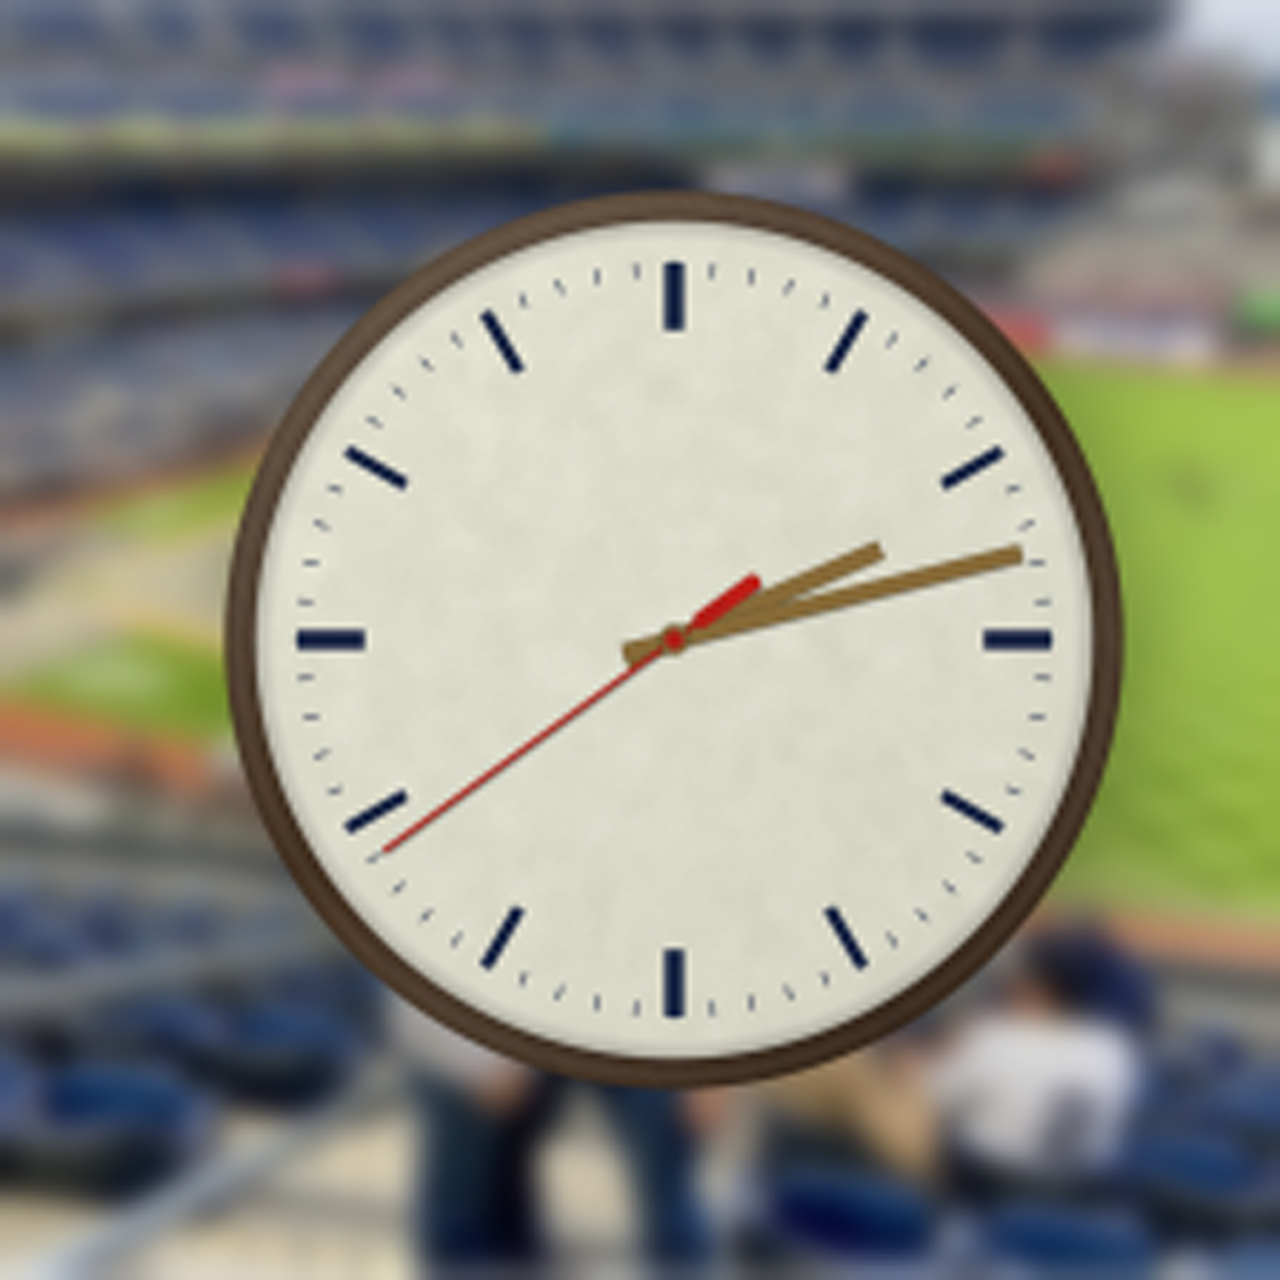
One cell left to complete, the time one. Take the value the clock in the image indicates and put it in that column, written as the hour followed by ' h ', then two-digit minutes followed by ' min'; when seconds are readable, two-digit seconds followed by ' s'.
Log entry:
2 h 12 min 39 s
